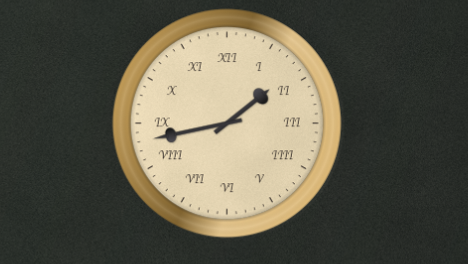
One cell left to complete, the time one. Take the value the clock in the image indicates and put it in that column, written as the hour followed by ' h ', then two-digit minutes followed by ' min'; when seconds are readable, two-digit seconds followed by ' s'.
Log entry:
1 h 43 min
